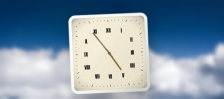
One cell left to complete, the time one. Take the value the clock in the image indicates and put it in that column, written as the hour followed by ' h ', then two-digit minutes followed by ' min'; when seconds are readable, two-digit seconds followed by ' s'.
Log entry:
4 h 54 min
